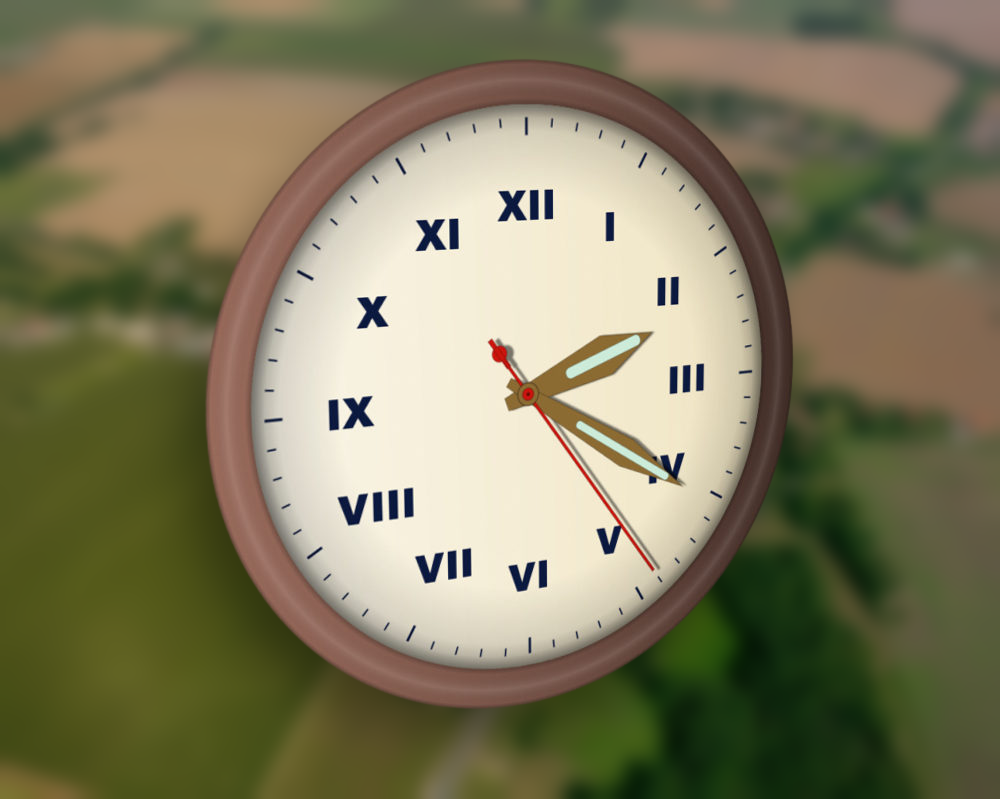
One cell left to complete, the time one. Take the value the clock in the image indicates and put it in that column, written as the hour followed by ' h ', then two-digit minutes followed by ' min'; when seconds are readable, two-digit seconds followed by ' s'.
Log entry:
2 h 20 min 24 s
